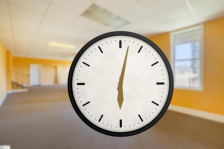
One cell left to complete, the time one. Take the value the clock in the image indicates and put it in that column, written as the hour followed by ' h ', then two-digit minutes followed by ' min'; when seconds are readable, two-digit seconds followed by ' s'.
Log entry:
6 h 02 min
